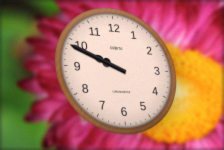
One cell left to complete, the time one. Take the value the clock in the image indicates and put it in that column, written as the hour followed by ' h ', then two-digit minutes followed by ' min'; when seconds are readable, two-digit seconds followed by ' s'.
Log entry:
9 h 49 min
